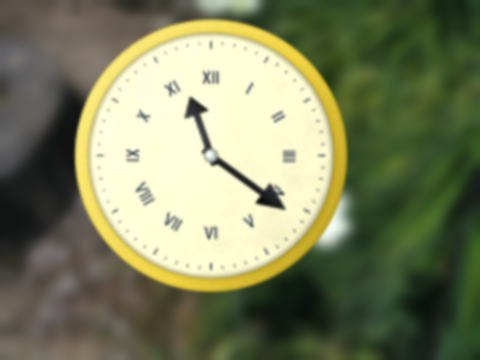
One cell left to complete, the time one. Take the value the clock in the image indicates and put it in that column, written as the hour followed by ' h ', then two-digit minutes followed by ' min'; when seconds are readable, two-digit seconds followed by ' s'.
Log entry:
11 h 21 min
